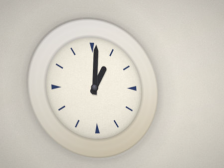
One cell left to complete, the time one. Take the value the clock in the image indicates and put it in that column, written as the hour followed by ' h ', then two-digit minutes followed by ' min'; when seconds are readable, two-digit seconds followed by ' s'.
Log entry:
1 h 01 min
